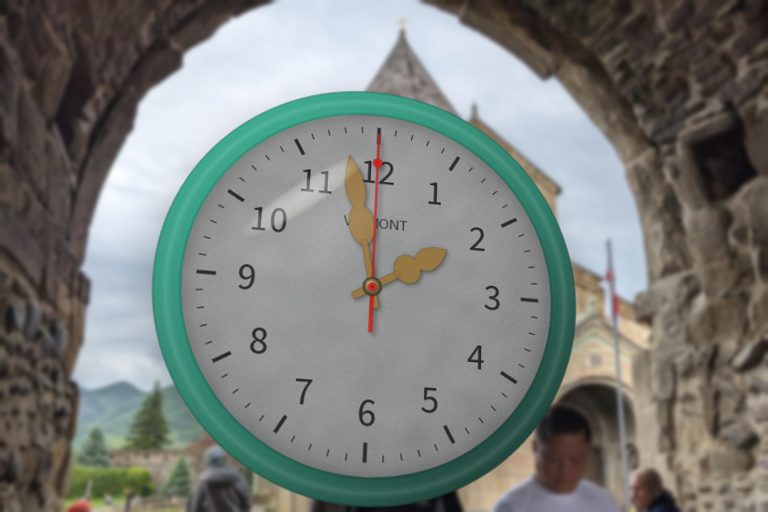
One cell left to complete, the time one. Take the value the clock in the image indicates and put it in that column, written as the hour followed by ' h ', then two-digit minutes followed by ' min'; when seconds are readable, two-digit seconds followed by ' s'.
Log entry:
1 h 58 min 00 s
